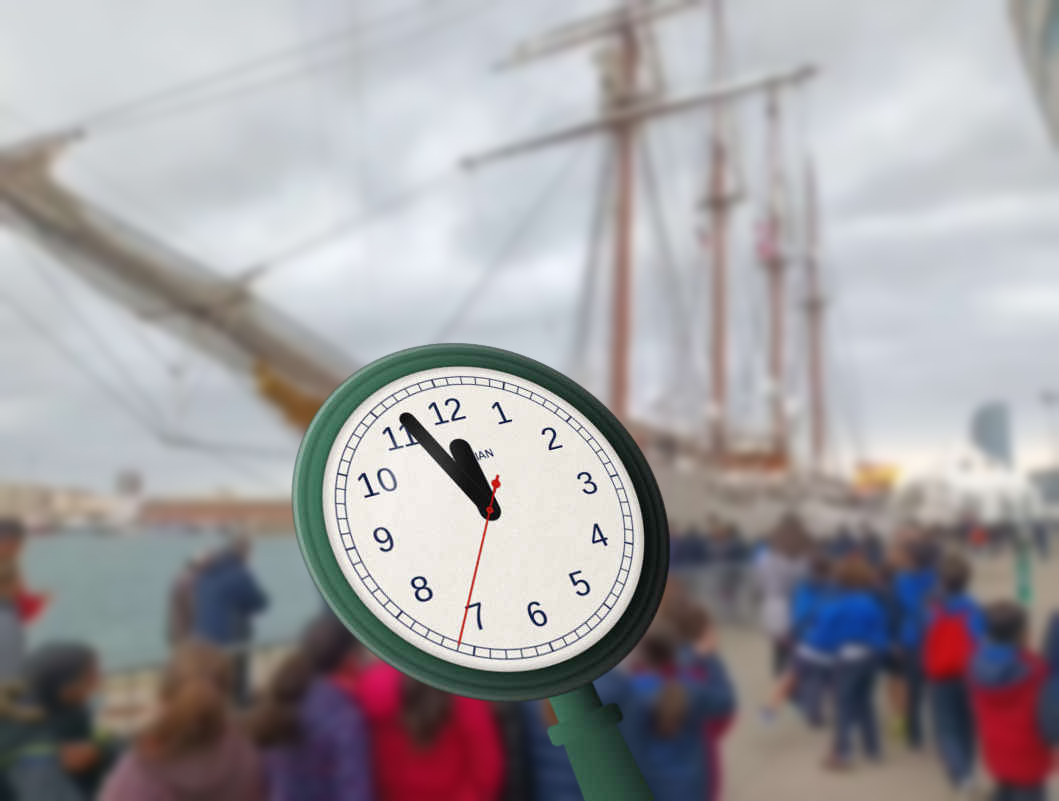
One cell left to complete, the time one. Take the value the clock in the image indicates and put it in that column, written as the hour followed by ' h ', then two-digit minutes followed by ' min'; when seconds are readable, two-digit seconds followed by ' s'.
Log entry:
11 h 56 min 36 s
